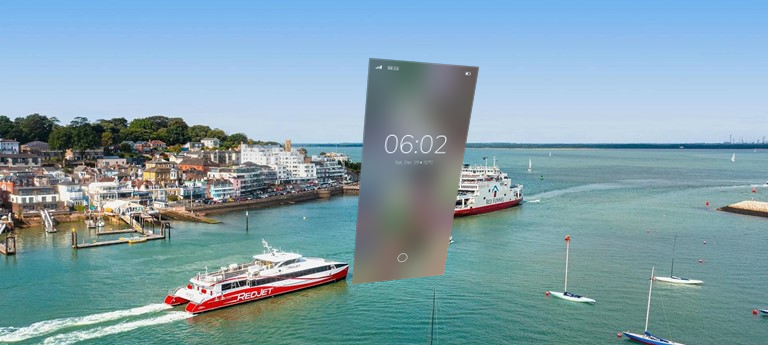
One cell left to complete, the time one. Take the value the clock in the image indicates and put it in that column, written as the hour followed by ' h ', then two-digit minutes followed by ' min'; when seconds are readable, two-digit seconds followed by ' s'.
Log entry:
6 h 02 min
